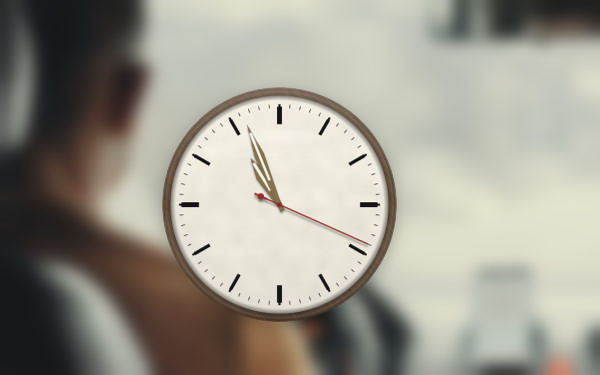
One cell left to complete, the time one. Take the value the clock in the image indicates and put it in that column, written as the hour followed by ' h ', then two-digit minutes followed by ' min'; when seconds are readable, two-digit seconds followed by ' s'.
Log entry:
10 h 56 min 19 s
